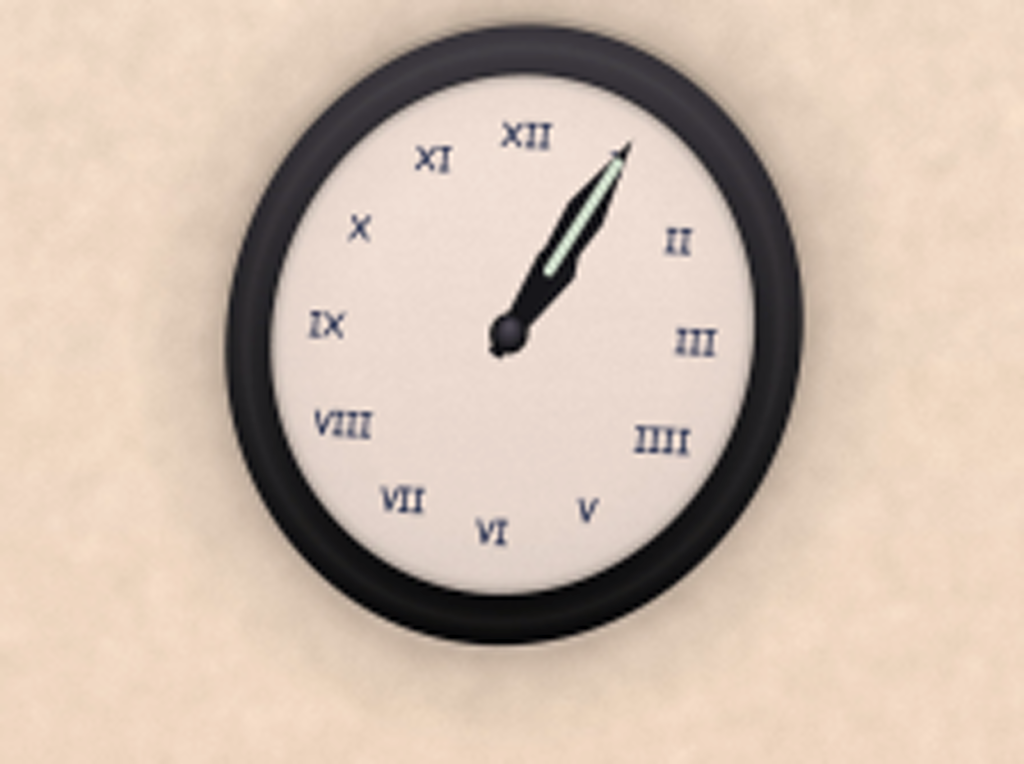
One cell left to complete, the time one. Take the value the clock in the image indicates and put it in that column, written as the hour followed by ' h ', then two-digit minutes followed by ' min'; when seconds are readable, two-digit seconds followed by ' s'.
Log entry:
1 h 05 min
